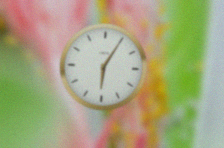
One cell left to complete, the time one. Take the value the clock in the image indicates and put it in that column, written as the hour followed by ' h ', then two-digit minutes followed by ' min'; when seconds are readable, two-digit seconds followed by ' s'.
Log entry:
6 h 05 min
